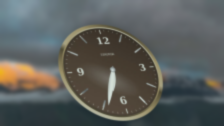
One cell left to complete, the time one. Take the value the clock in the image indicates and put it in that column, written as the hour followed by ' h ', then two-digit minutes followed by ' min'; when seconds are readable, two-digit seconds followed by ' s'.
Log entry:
6 h 34 min
